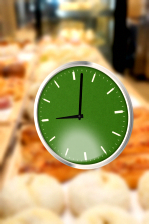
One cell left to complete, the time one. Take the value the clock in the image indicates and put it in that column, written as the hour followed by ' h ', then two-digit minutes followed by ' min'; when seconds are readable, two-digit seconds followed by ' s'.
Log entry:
9 h 02 min
